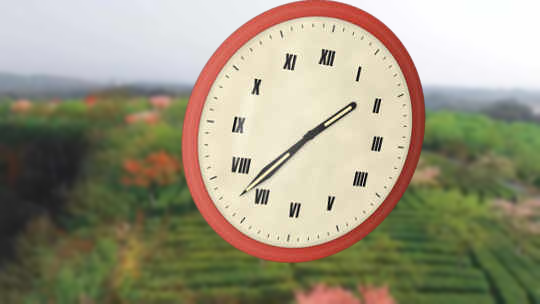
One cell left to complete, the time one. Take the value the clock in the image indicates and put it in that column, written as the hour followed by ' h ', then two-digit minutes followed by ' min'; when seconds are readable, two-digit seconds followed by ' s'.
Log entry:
1 h 37 min
